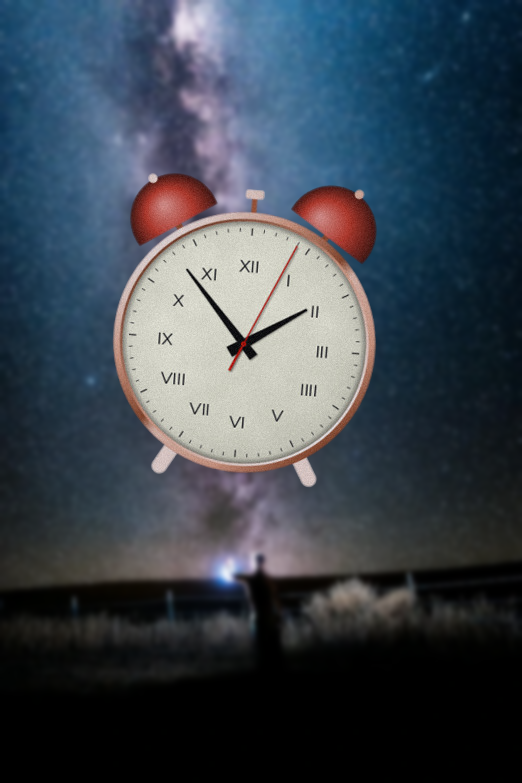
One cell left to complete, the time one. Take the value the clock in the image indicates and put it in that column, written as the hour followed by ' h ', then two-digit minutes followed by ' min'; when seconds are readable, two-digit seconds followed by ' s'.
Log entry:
1 h 53 min 04 s
